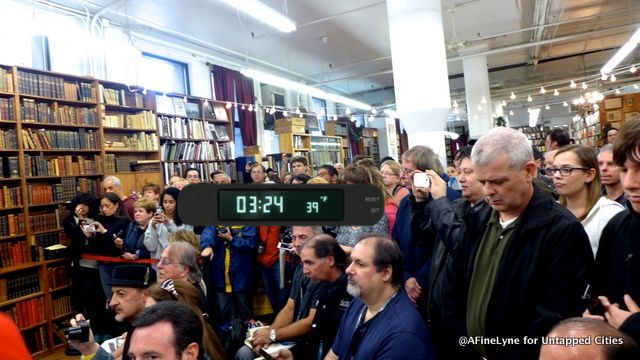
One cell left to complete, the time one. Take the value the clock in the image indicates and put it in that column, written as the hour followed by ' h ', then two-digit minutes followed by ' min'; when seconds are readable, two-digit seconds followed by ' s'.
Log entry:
3 h 24 min
